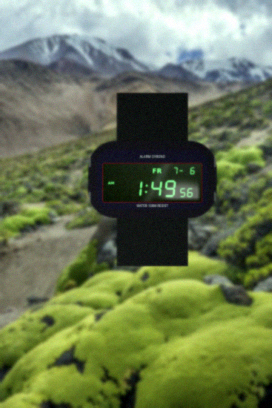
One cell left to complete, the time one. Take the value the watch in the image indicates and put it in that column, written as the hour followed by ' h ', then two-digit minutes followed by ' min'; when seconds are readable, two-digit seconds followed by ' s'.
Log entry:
1 h 49 min
